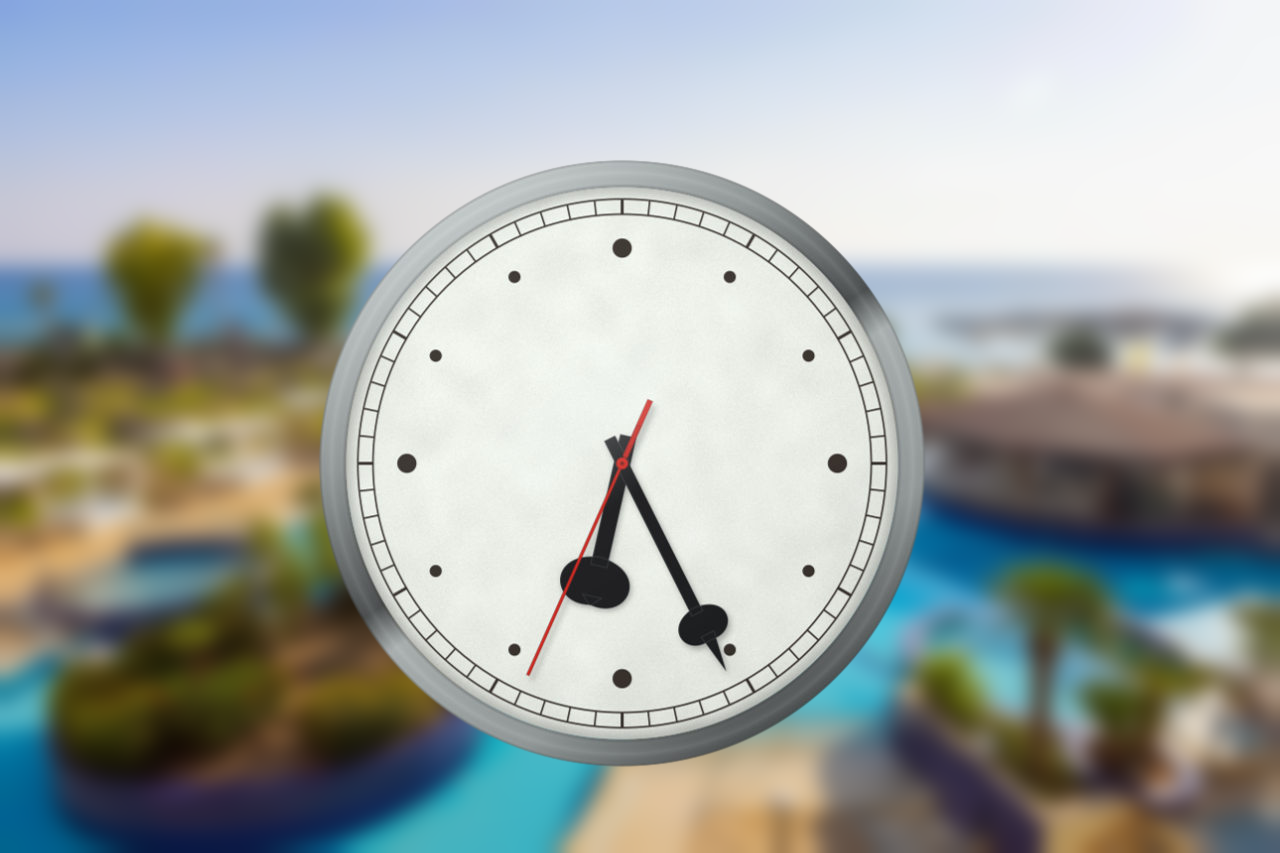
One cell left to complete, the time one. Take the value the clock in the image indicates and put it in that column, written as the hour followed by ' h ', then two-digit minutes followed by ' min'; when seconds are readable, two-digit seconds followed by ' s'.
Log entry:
6 h 25 min 34 s
